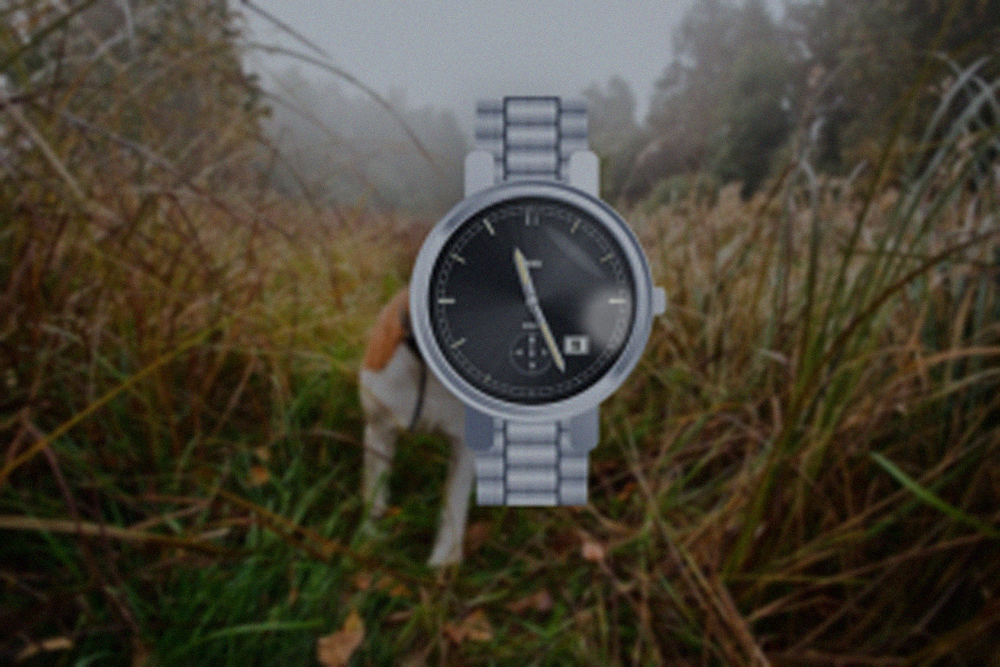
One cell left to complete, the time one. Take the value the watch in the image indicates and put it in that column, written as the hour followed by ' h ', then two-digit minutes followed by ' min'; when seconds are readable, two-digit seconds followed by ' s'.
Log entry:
11 h 26 min
